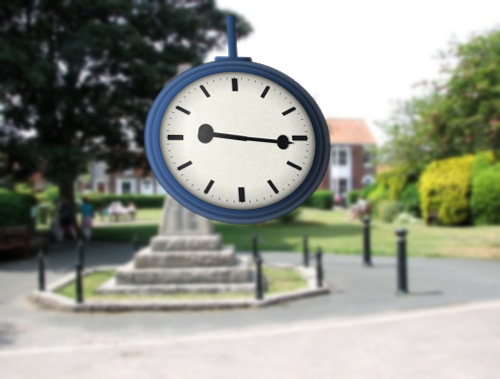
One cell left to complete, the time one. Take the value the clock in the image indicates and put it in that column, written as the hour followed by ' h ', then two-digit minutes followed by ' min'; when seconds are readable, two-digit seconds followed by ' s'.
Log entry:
9 h 16 min
